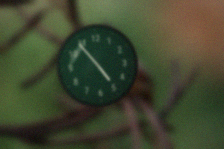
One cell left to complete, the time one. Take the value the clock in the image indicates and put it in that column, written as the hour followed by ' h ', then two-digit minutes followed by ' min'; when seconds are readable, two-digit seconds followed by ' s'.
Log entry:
4 h 54 min
